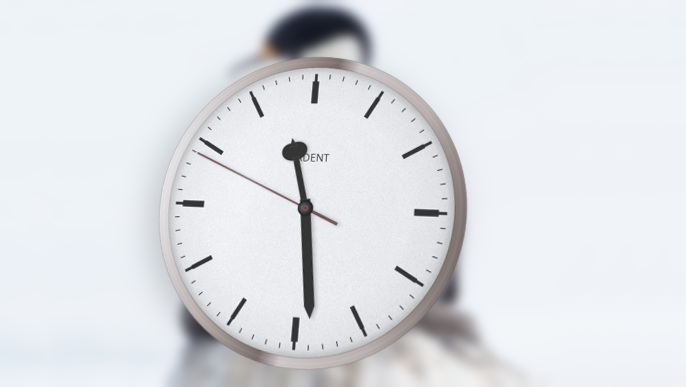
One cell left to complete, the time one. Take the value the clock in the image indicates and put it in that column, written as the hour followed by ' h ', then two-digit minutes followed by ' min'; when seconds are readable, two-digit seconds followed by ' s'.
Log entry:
11 h 28 min 49 s
